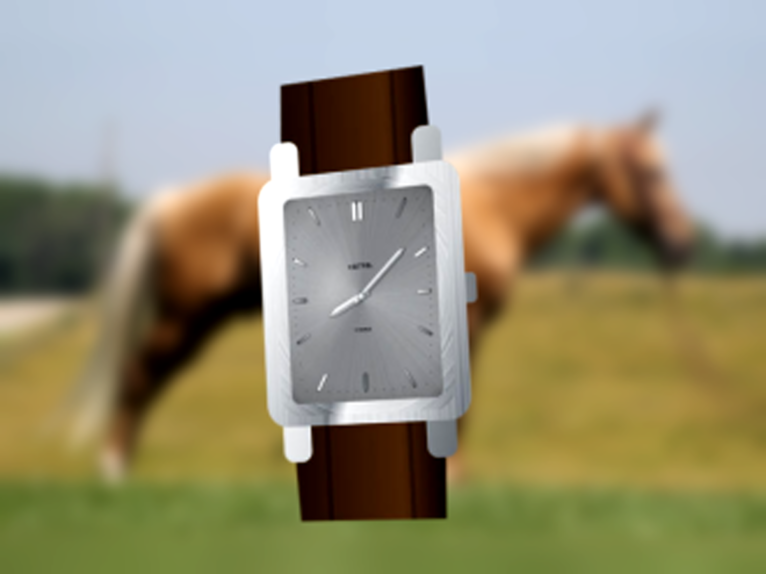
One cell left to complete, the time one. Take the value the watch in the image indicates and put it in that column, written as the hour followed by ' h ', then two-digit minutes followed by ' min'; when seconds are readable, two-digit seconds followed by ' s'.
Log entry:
8 h 08 min
